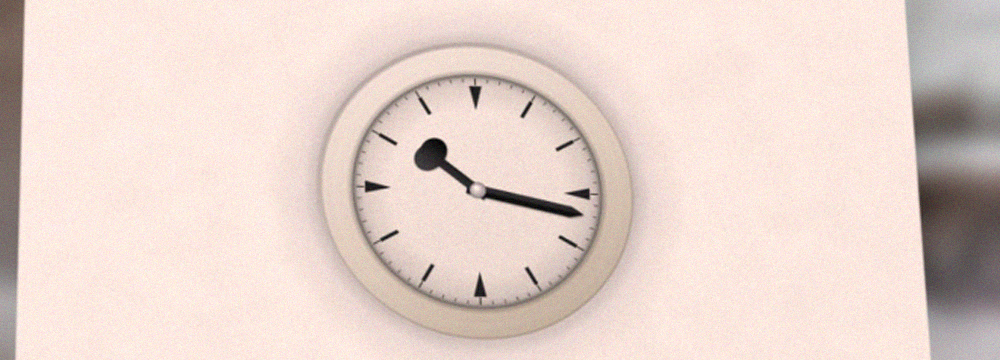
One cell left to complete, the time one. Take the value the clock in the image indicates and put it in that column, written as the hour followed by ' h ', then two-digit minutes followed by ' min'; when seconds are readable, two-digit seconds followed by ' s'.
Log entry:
10 h 17 min
